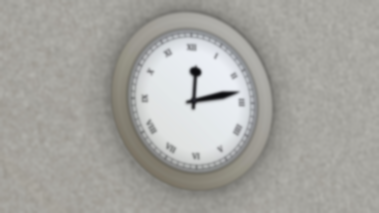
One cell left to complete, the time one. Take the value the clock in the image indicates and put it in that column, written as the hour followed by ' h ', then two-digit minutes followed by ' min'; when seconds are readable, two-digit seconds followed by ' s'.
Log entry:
12 h 13 min
